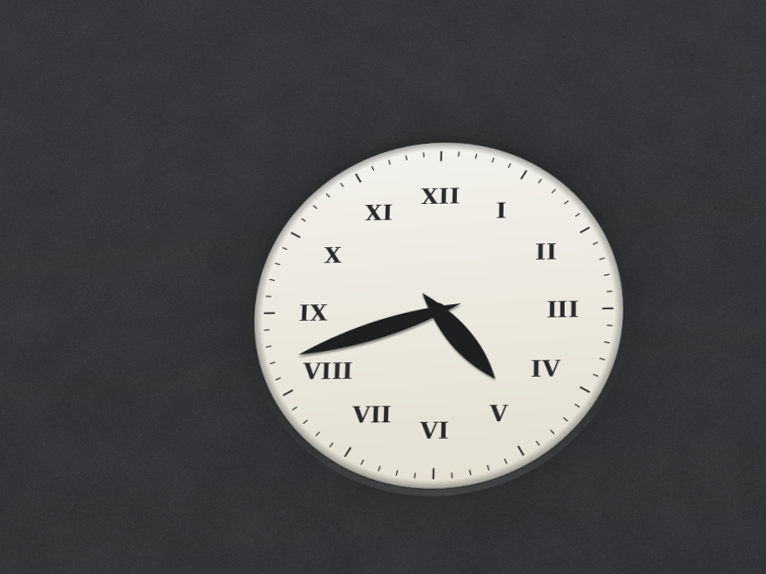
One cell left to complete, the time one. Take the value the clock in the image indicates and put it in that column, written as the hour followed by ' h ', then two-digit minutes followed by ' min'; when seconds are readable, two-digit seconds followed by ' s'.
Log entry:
4 h 42 min
